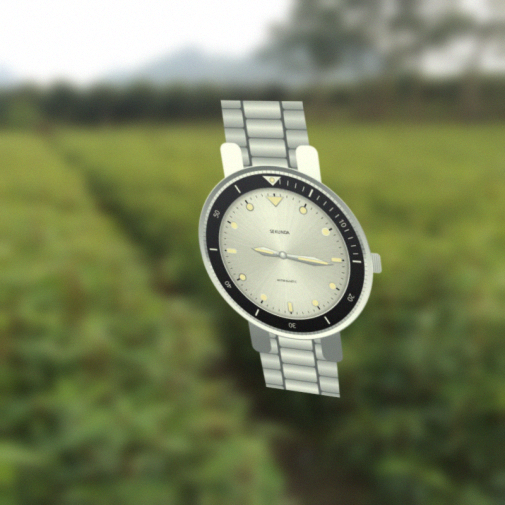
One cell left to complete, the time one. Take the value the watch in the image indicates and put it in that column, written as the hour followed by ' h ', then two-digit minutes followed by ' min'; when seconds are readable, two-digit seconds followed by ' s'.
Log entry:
9 h 16 min
